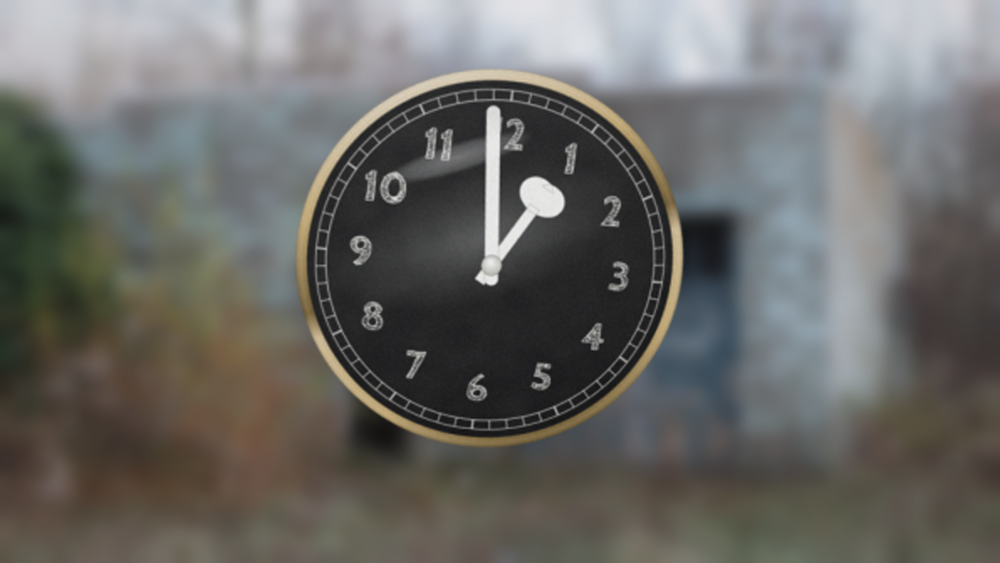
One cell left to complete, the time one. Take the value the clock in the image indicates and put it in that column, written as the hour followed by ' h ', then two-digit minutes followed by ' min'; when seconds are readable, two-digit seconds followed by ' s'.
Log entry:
12 h 59 min
